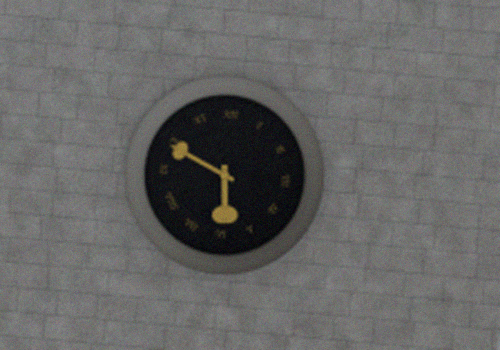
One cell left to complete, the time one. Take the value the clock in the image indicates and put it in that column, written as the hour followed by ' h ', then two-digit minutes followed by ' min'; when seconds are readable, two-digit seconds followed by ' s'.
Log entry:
5 h 49 min
